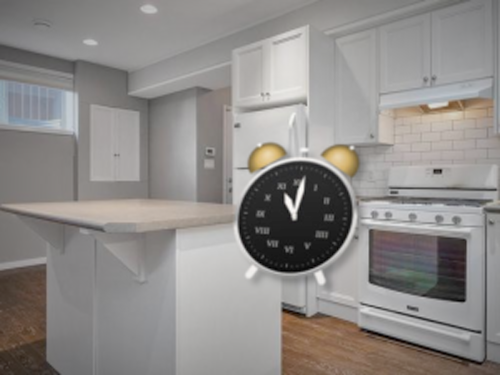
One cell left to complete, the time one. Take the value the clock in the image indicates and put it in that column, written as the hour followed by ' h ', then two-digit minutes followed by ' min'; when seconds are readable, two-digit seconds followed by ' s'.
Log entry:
11 h 01 min
